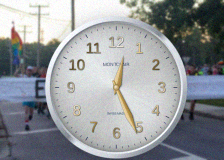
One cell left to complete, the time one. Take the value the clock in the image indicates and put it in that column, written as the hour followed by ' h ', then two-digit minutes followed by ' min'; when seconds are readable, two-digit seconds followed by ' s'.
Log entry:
12 h 26 min
